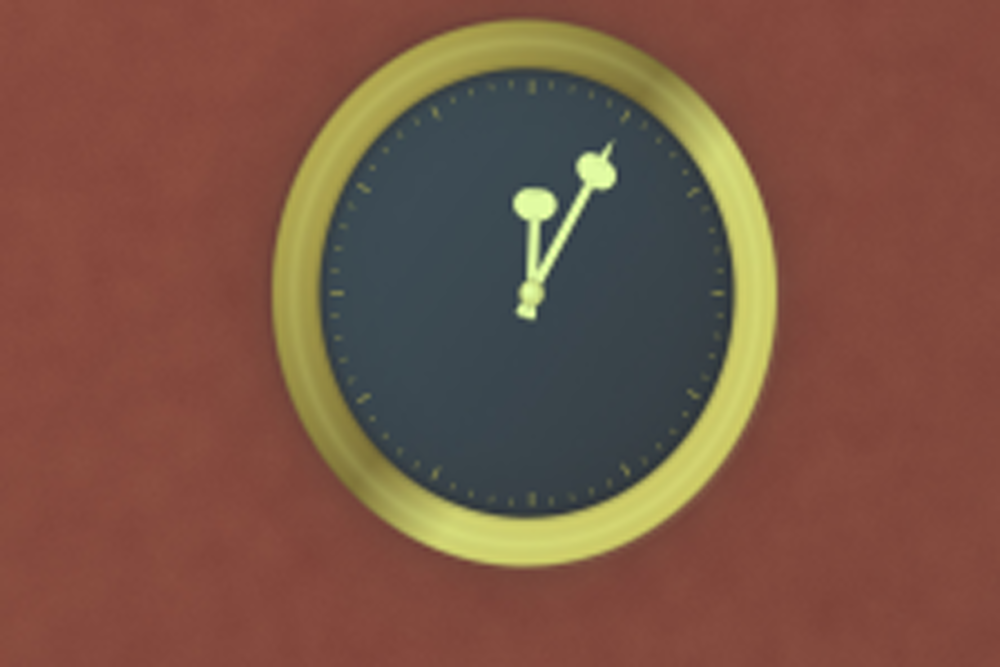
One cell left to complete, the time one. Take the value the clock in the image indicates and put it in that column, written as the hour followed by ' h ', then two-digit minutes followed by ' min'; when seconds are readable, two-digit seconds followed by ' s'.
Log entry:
12 h 05 min
